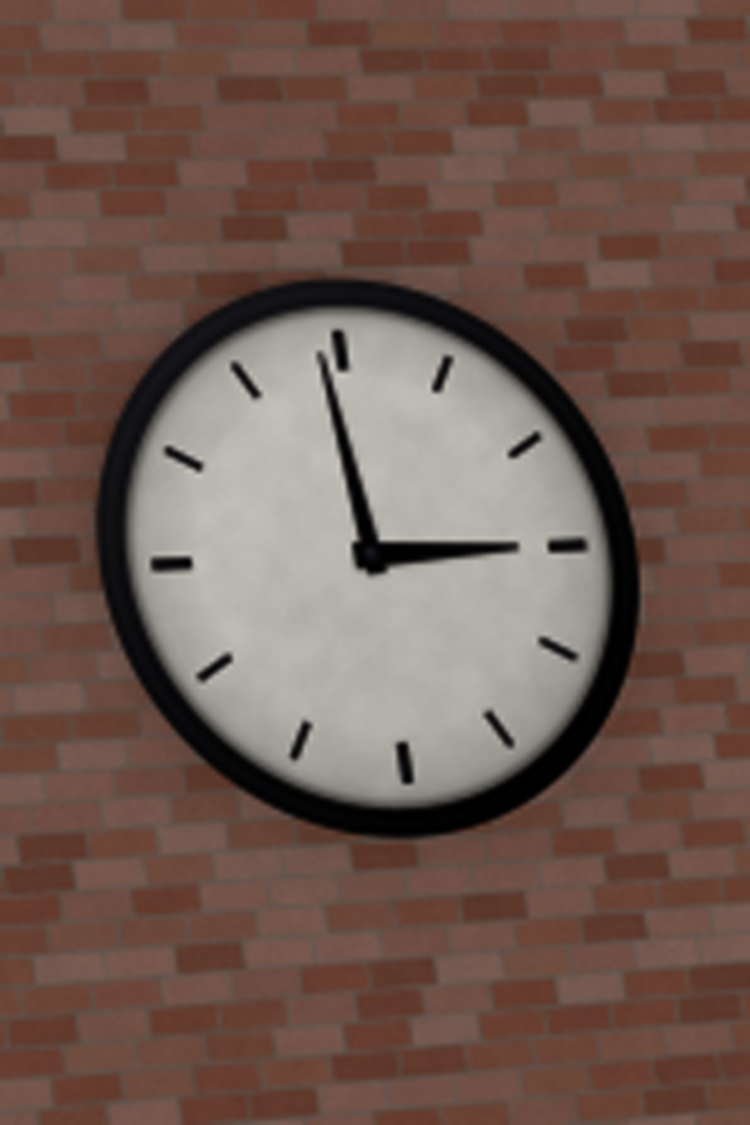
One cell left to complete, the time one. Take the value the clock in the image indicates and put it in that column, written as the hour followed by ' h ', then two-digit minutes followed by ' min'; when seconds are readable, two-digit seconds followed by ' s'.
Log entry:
2 h 59 min
